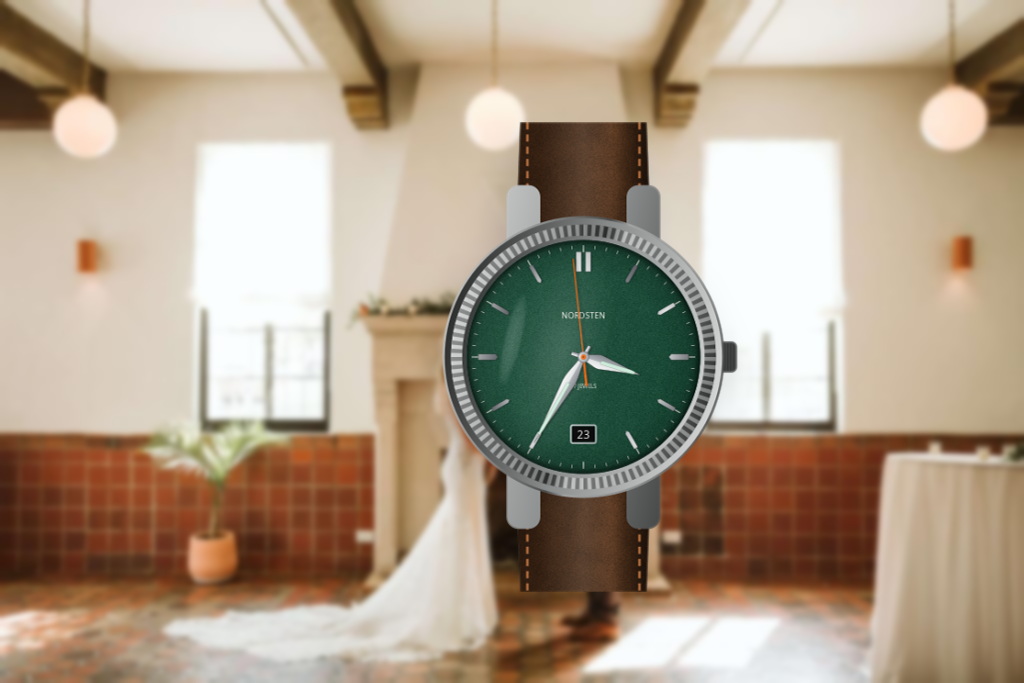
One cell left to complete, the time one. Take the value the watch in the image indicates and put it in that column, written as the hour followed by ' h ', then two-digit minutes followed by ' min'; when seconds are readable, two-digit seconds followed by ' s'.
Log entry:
3 h 34 min 59 s
